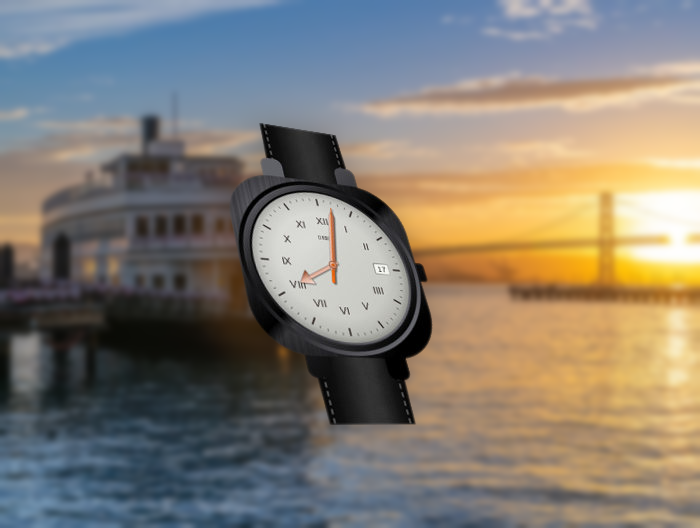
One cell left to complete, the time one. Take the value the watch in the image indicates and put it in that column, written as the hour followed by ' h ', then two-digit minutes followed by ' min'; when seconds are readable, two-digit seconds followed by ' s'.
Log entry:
8 h 02 min 02 s
